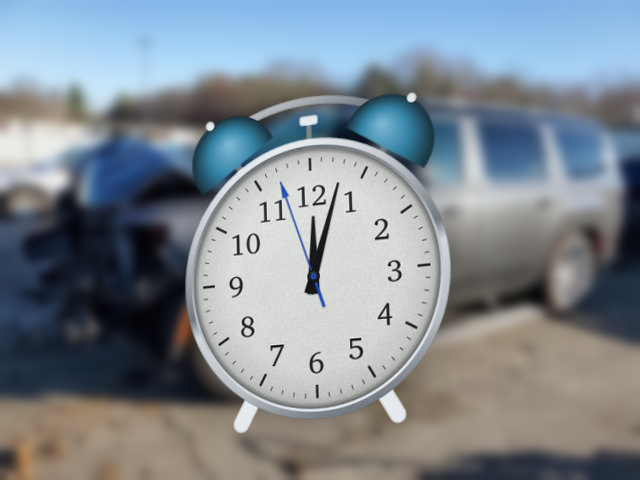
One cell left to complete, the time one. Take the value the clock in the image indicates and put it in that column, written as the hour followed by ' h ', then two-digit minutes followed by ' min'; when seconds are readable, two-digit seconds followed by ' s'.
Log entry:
12 h 02 min 57 s
